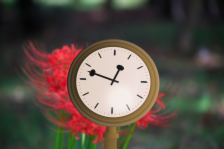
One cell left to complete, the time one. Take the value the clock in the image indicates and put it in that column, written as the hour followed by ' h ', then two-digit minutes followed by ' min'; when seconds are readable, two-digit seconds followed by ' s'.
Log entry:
12 h 48 min
